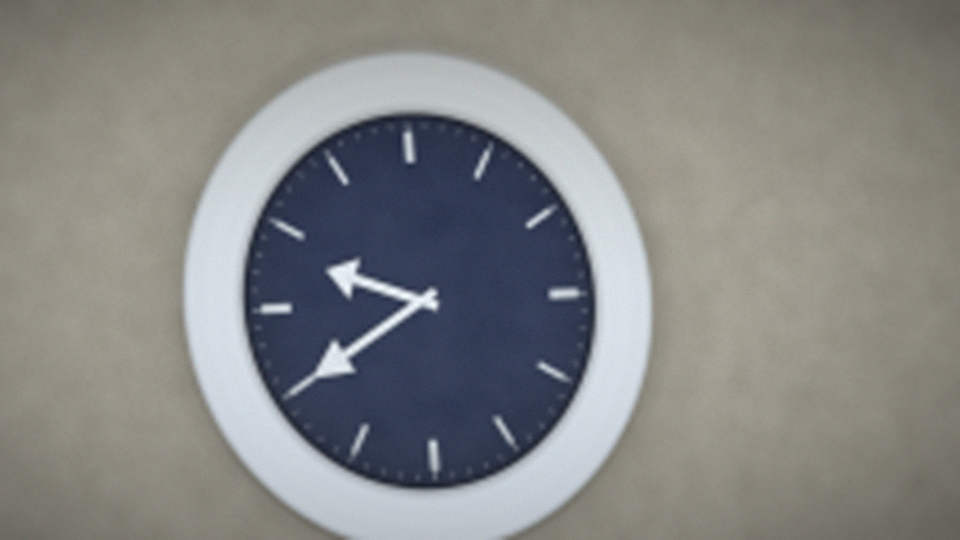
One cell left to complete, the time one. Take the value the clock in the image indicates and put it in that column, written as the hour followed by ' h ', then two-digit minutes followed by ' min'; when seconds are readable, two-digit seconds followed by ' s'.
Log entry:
9 h 40 min
